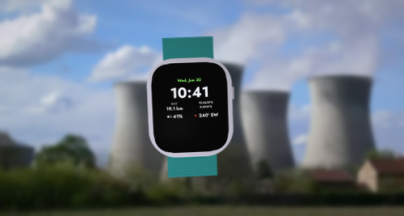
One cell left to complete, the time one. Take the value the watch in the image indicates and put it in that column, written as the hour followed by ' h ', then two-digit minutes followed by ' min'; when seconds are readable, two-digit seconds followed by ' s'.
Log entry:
10 h 41 min
